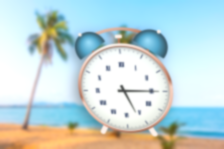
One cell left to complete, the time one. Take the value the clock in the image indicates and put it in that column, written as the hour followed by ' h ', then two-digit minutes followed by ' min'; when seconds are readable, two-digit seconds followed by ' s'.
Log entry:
5 h 15 min
